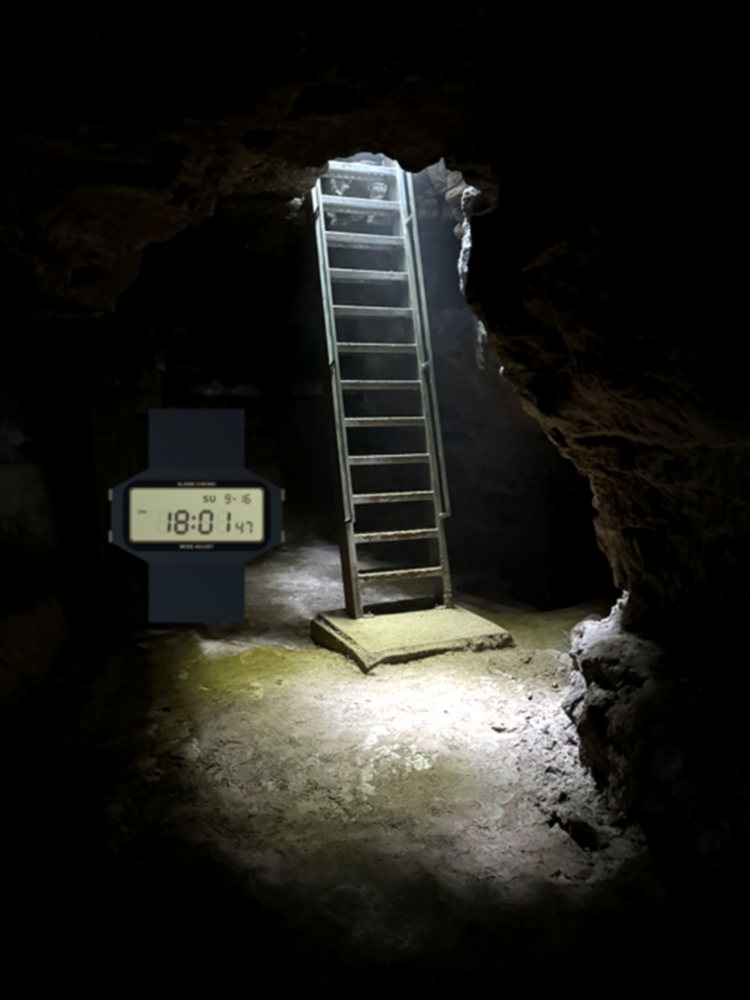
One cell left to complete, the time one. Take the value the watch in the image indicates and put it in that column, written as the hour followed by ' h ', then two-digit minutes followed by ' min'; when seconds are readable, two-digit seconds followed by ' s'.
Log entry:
18 h 01 min 47 s
